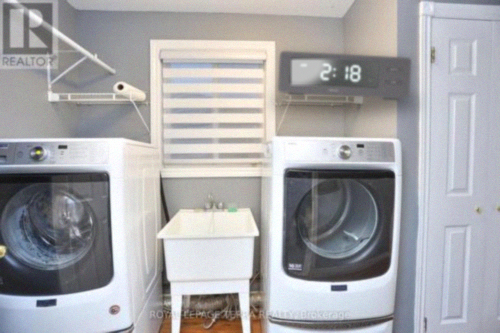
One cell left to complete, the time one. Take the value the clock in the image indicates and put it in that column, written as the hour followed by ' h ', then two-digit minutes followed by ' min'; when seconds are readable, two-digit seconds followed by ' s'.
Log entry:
2 h 18 min
